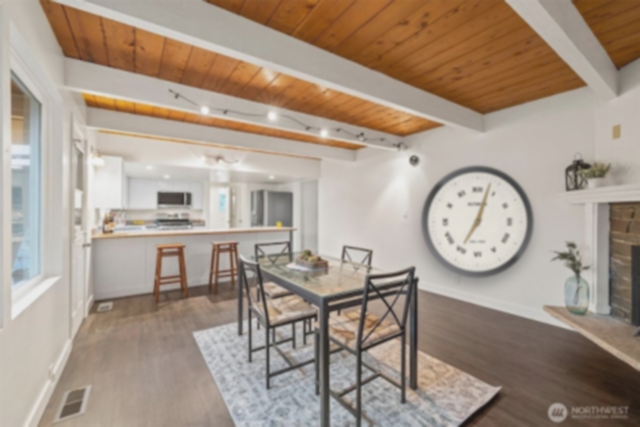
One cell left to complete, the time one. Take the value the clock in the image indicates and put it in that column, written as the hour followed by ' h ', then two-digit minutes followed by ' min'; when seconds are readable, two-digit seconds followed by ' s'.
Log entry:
7 h 03 min
